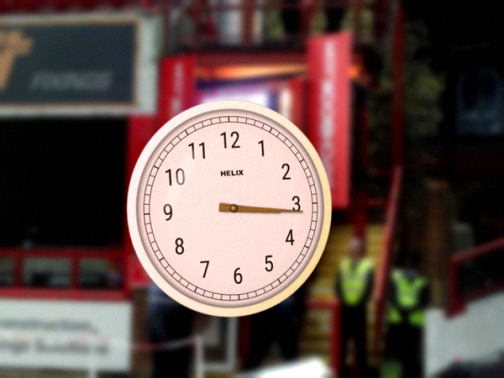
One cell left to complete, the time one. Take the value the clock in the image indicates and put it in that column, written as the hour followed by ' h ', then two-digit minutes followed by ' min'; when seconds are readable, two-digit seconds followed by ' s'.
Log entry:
3 h 16 min
